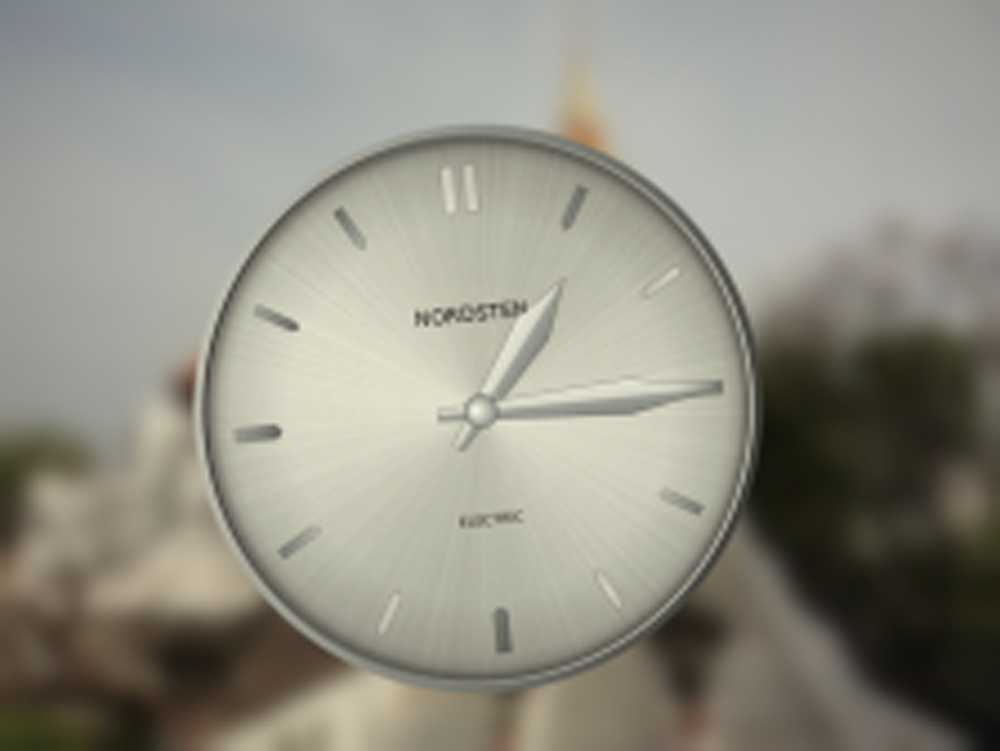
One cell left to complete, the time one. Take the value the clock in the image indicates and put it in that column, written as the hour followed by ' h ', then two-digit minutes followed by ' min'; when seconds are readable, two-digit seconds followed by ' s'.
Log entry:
1 h 15 min
